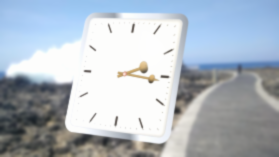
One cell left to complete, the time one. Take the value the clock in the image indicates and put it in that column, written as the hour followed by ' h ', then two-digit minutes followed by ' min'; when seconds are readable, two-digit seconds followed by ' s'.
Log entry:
2 h 16 min
